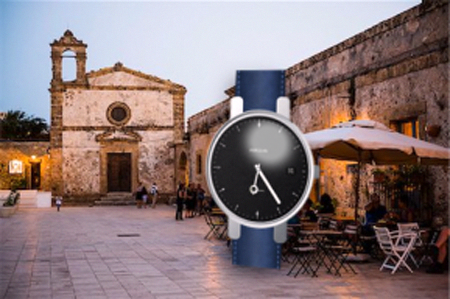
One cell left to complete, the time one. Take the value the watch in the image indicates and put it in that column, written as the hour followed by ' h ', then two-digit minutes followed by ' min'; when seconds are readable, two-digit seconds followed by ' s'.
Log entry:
6 h 24 min
